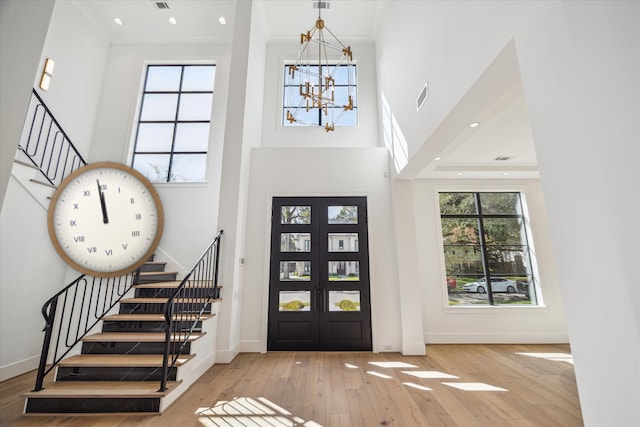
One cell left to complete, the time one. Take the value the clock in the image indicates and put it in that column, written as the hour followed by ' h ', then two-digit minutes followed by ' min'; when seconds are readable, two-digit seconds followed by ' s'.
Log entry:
11 h 59 min
